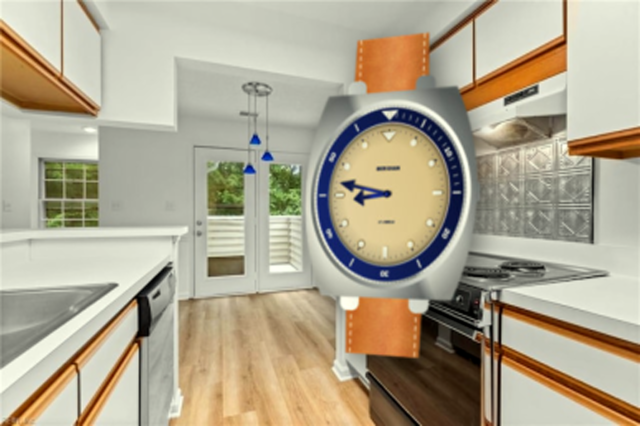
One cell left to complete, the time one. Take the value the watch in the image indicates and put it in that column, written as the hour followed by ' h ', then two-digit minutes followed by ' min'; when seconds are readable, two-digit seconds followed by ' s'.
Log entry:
8 h 47 min
